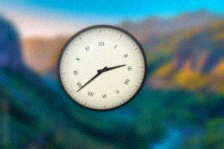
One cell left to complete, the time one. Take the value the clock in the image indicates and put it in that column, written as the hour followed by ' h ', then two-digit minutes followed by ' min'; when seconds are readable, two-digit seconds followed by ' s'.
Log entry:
2 h 39 min
